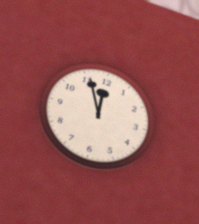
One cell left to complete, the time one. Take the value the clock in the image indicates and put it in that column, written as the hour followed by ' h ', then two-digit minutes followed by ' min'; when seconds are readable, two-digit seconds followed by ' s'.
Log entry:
11 h 56 min
